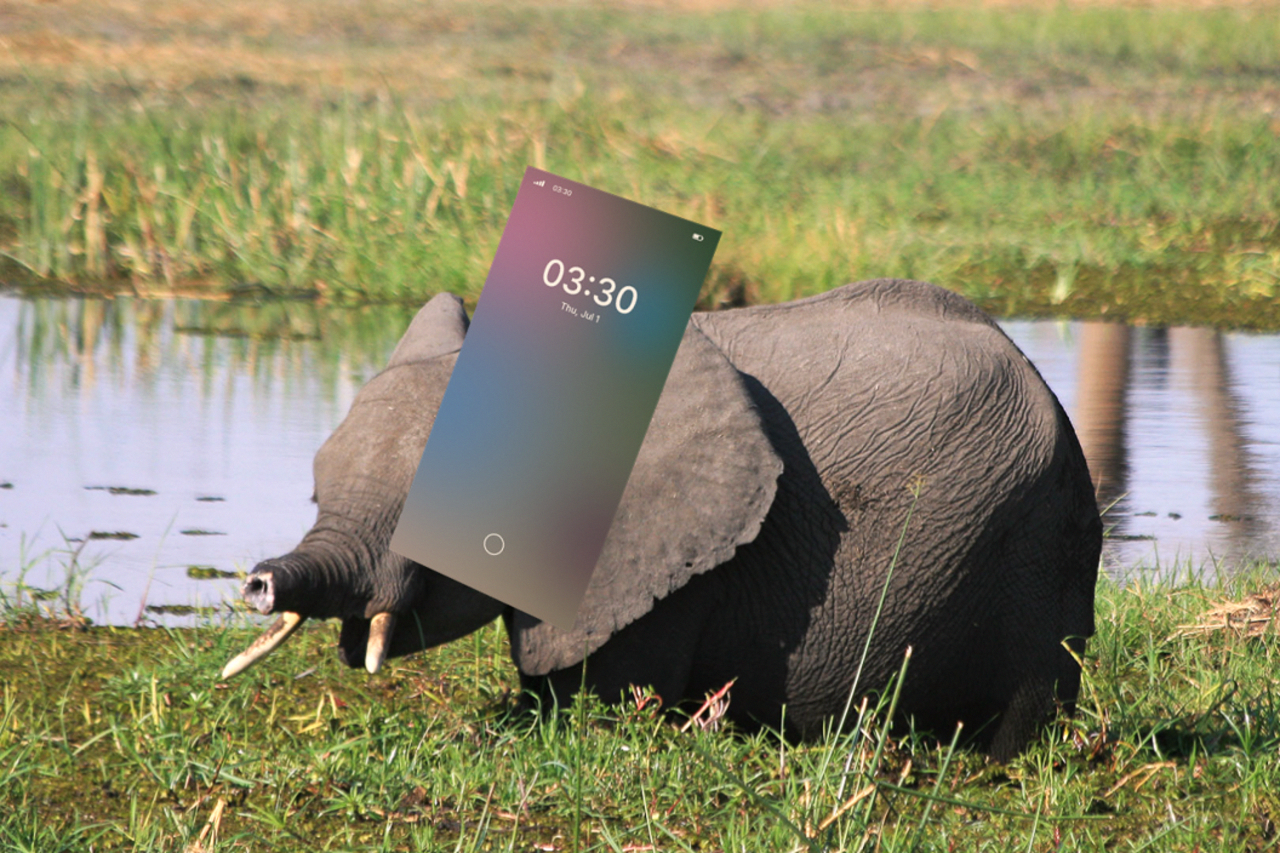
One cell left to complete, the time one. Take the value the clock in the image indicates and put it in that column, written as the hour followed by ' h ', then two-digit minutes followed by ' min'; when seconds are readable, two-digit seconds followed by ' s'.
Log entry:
3 h 30 min
